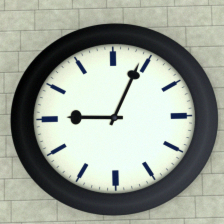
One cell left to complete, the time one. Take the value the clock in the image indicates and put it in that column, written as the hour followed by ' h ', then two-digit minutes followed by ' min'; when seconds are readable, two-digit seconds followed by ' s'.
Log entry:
9 h 04 min
